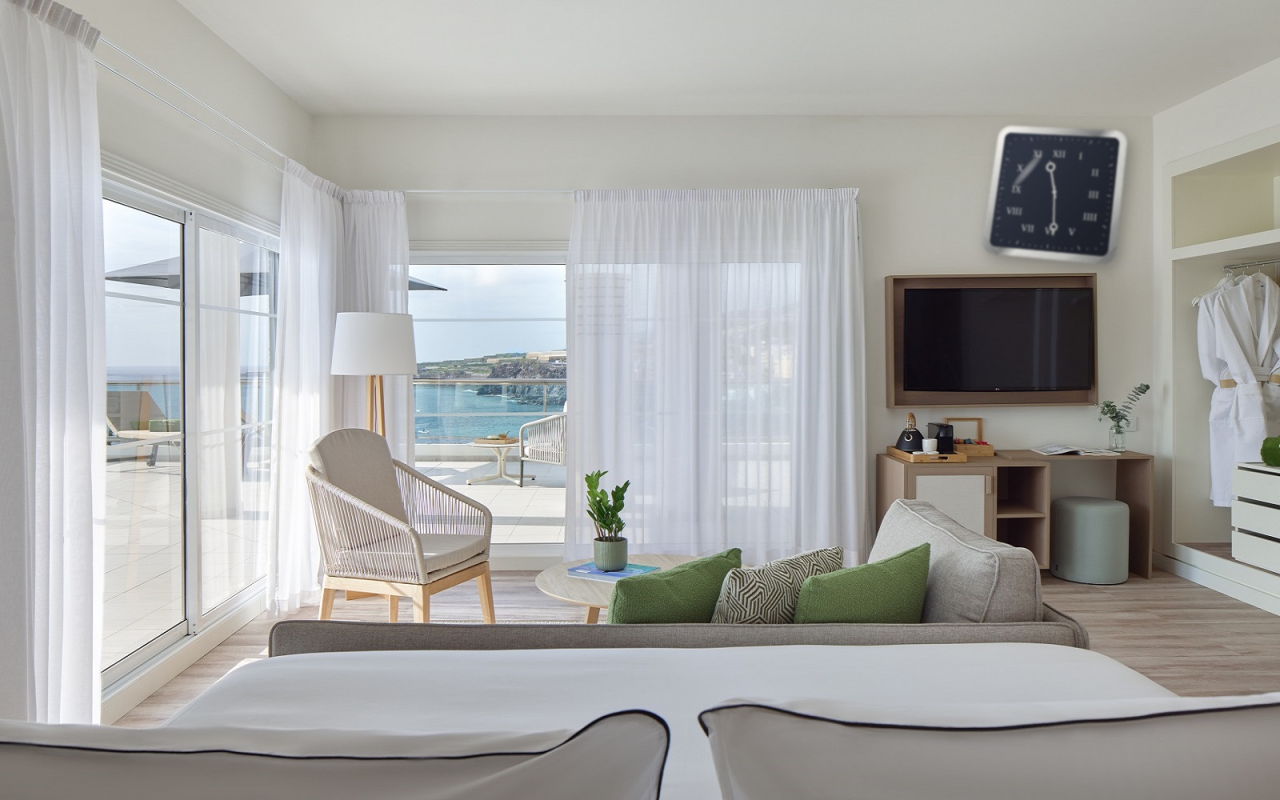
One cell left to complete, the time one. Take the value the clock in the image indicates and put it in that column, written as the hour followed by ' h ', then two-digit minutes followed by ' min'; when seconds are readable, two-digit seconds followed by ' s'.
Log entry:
11 h 29 min
